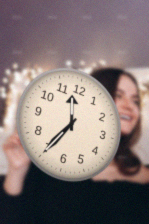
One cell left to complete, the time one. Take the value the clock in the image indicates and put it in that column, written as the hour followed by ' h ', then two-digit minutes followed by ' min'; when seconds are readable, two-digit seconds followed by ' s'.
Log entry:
11 h 35 min
